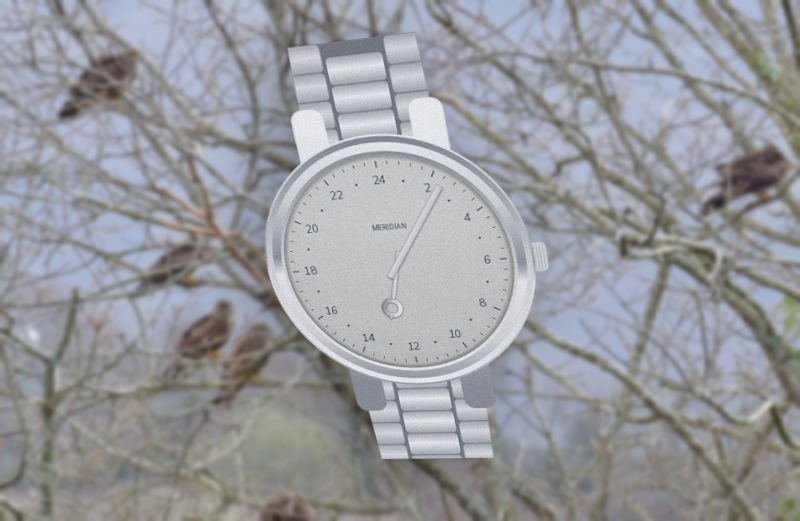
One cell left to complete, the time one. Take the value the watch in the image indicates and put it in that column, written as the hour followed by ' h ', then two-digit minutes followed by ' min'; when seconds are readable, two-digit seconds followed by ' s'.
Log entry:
13 h 06 min
